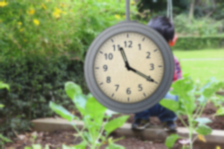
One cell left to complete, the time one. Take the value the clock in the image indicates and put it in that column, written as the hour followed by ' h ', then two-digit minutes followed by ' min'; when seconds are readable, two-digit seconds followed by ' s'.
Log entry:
11 h 20 min
